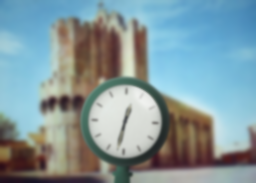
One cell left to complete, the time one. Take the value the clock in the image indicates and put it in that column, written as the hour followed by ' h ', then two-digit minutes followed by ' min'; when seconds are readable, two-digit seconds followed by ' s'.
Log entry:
12 h 32 min
